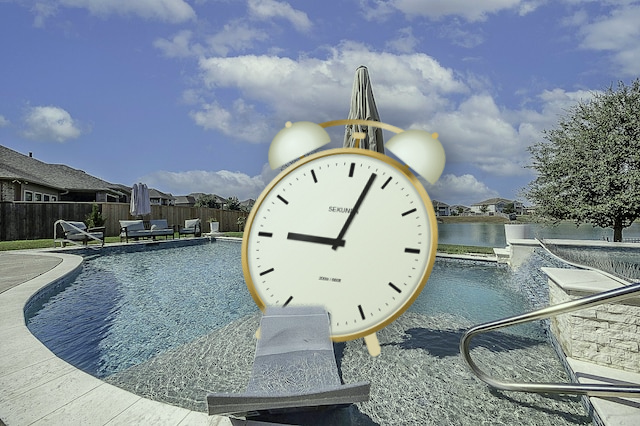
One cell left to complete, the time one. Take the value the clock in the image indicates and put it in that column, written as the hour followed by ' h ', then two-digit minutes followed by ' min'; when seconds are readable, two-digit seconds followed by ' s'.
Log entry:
9 h 03 min
